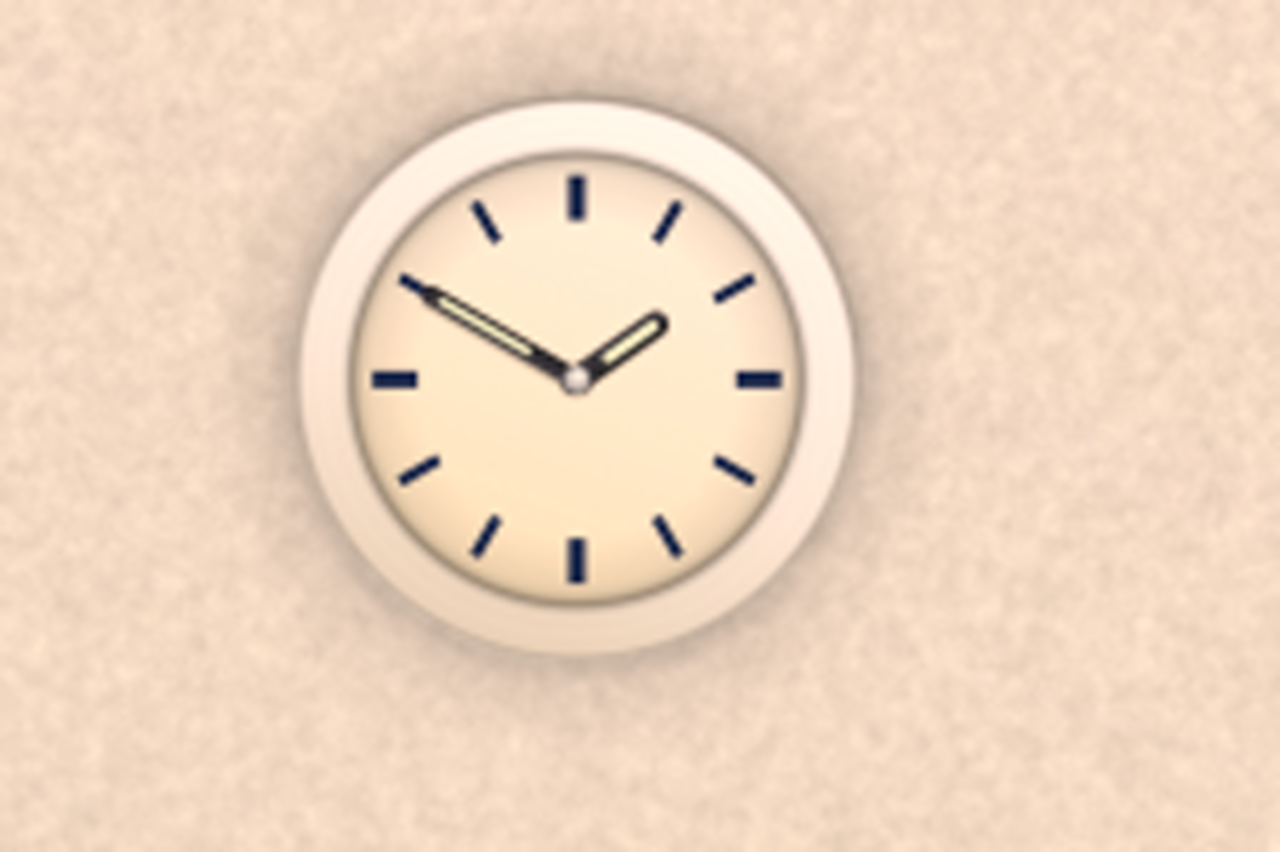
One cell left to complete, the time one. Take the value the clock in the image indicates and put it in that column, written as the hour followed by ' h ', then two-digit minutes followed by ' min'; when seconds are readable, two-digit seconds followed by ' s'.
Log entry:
1 h 50 min
